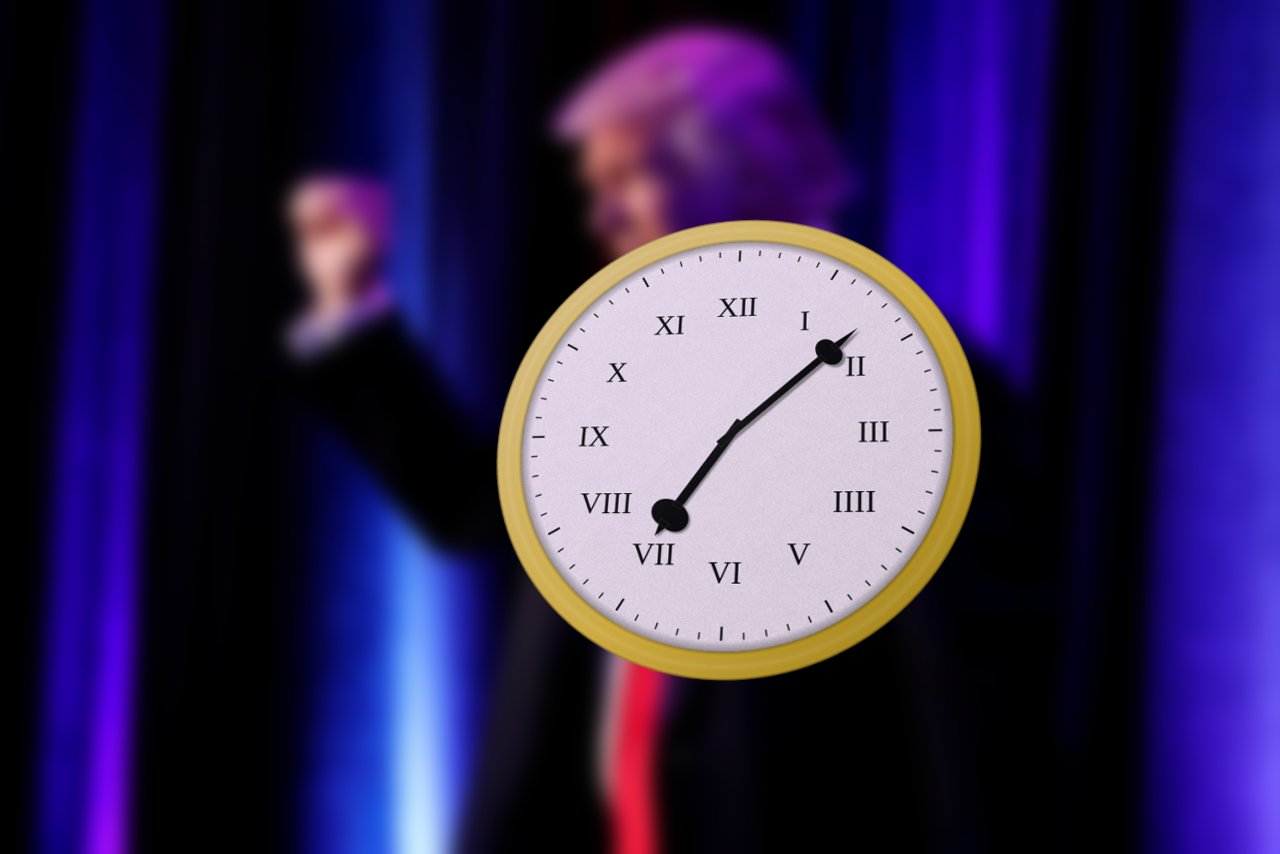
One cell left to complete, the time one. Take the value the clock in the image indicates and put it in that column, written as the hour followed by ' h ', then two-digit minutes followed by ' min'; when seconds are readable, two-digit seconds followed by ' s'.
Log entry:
7 h 08 min
